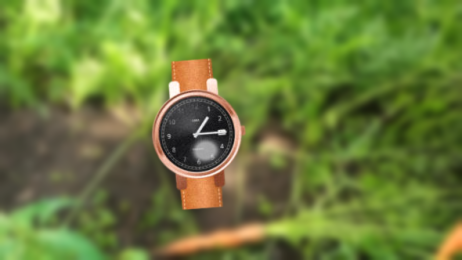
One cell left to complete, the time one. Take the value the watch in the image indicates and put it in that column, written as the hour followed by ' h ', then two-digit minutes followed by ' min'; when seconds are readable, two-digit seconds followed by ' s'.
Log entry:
1 h 15 min
